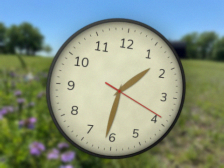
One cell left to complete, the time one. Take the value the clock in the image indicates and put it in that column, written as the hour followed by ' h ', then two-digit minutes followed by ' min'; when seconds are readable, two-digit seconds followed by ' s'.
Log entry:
1 h 31 min 19 s
